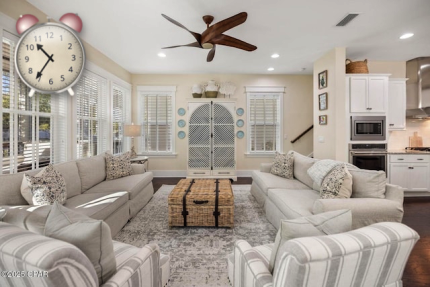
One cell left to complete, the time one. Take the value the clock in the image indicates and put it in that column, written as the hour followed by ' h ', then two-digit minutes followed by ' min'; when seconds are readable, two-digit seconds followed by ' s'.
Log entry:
10 h 36 min
